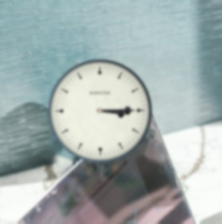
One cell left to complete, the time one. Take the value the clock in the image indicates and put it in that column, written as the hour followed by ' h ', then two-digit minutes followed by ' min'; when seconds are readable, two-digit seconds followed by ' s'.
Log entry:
3 h 15 min
